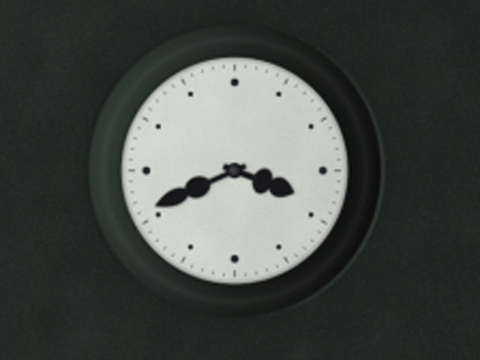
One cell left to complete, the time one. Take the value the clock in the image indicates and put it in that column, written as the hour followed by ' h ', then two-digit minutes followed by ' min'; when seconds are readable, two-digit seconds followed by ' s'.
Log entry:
3 h 41 min
